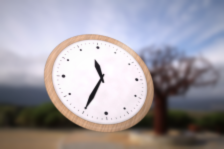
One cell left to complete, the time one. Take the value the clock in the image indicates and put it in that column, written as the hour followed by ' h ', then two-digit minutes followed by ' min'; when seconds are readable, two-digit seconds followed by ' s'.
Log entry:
11 h 35 min
